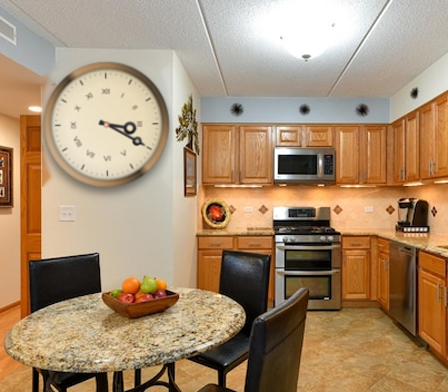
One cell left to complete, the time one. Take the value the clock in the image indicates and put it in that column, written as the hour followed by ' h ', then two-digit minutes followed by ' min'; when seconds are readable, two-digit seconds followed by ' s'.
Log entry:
3 h 20 min
